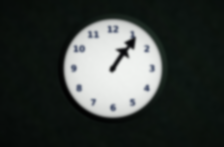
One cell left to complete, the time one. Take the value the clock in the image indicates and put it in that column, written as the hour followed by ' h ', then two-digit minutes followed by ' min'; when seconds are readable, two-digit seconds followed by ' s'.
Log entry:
1 h 06 min
